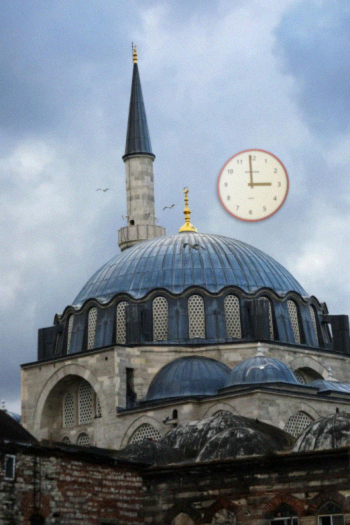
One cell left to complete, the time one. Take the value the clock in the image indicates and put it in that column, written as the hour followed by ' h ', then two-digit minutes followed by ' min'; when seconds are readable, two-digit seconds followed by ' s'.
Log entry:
2 h 59 min
